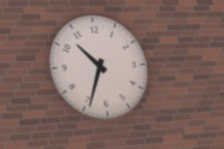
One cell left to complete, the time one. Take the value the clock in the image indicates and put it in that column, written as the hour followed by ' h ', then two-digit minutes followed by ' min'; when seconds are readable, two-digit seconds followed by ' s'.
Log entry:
10 h 34 min
